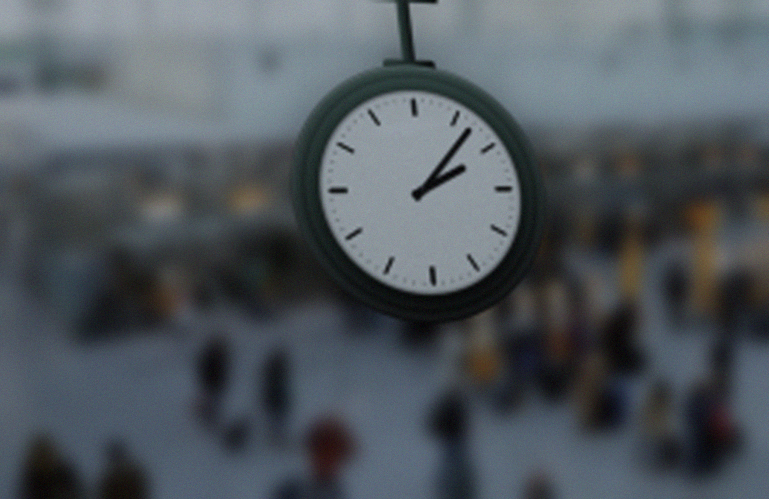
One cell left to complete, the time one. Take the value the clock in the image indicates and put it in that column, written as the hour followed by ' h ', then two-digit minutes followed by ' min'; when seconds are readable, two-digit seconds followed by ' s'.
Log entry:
2 h 07 min
